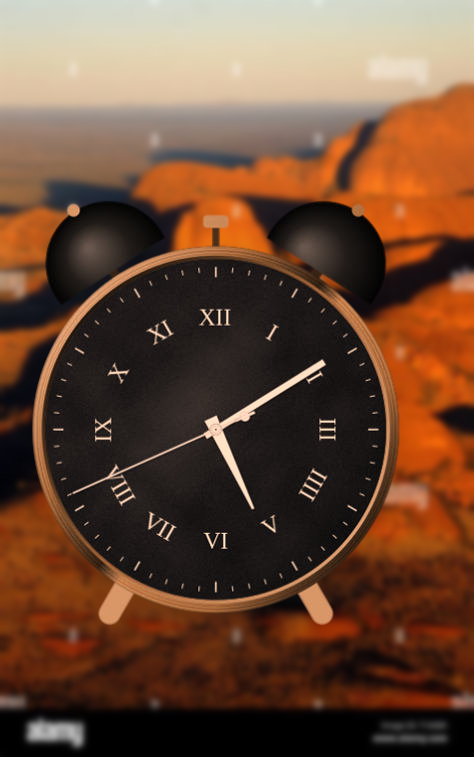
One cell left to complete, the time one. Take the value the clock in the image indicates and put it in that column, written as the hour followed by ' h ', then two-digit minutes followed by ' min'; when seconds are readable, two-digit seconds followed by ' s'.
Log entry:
5 h 09 min 41 s
